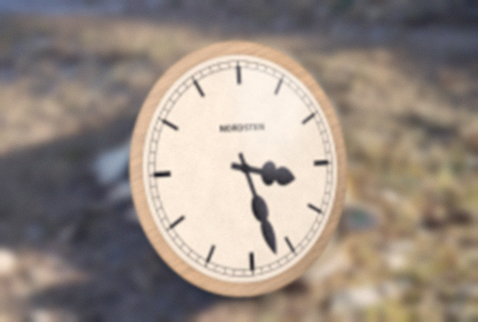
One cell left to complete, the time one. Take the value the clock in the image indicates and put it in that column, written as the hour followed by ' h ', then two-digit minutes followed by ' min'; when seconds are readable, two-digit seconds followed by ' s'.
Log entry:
3 h 27 min
